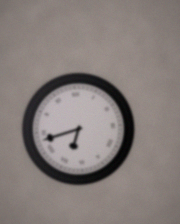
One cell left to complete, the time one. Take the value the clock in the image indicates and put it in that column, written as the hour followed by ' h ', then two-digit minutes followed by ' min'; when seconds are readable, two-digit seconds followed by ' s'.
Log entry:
6 h 43 min
